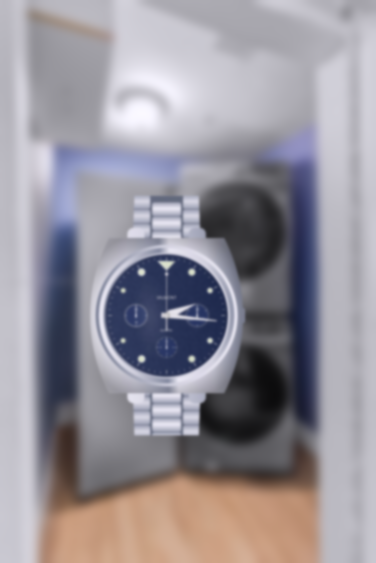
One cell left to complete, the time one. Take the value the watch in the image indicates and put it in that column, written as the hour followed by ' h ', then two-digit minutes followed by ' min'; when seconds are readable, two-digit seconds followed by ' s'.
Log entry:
2 h 16 min
